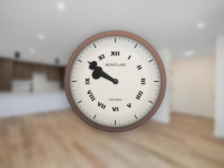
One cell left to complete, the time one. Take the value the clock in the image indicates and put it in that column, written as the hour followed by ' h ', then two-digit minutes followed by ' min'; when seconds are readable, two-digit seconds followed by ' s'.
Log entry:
9 h 51 min
